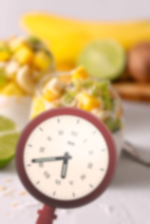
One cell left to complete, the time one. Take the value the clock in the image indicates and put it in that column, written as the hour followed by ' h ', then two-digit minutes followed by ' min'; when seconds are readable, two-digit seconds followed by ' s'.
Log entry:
5 h 41 min
